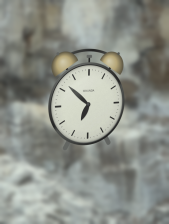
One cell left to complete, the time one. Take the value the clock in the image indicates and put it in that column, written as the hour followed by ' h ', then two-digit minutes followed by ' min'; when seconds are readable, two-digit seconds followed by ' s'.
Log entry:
6 h 52 min
